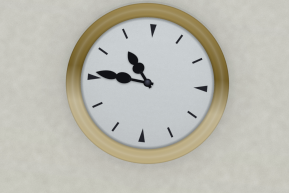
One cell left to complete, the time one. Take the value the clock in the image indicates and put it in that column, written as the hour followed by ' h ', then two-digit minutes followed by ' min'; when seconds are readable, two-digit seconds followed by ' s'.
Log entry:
10 h 46 min
